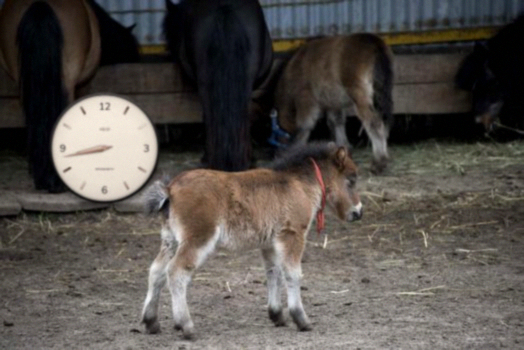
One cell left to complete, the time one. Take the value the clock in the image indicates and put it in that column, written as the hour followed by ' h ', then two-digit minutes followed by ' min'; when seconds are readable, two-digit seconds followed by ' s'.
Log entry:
8 h 43 min
